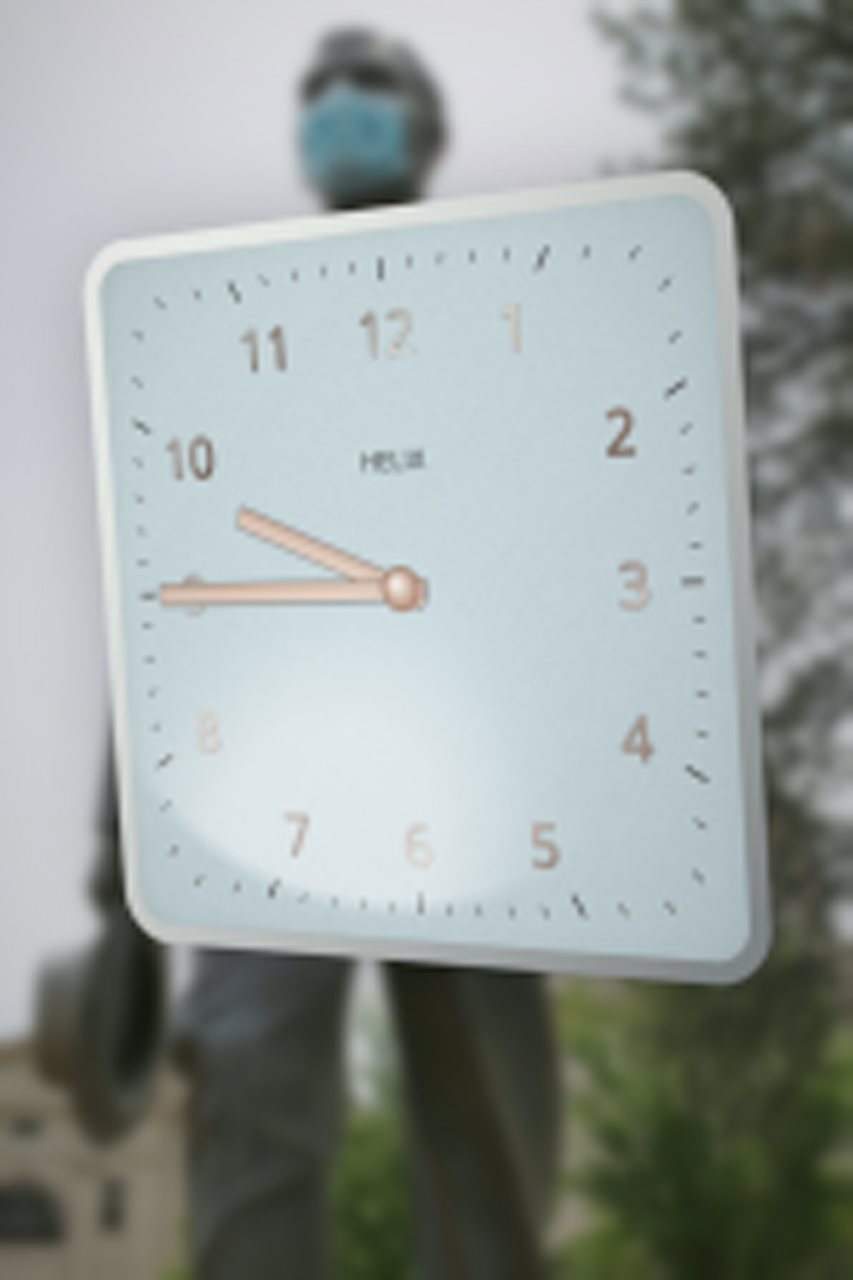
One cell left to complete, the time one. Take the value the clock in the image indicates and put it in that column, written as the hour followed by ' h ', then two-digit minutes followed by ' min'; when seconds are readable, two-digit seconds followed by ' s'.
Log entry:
9 h 45 min
